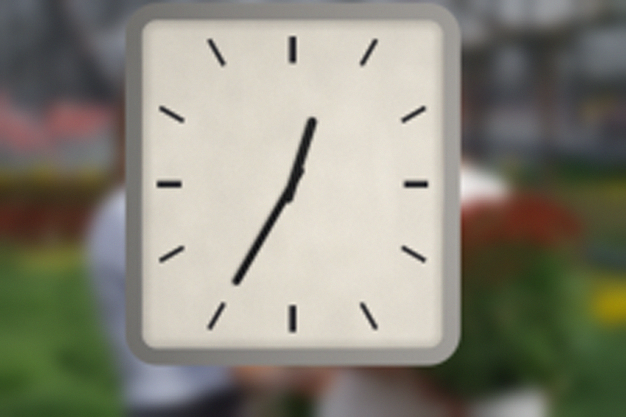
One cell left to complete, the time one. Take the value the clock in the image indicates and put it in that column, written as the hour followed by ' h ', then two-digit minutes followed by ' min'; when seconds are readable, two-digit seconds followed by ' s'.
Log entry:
12 h 35 min
